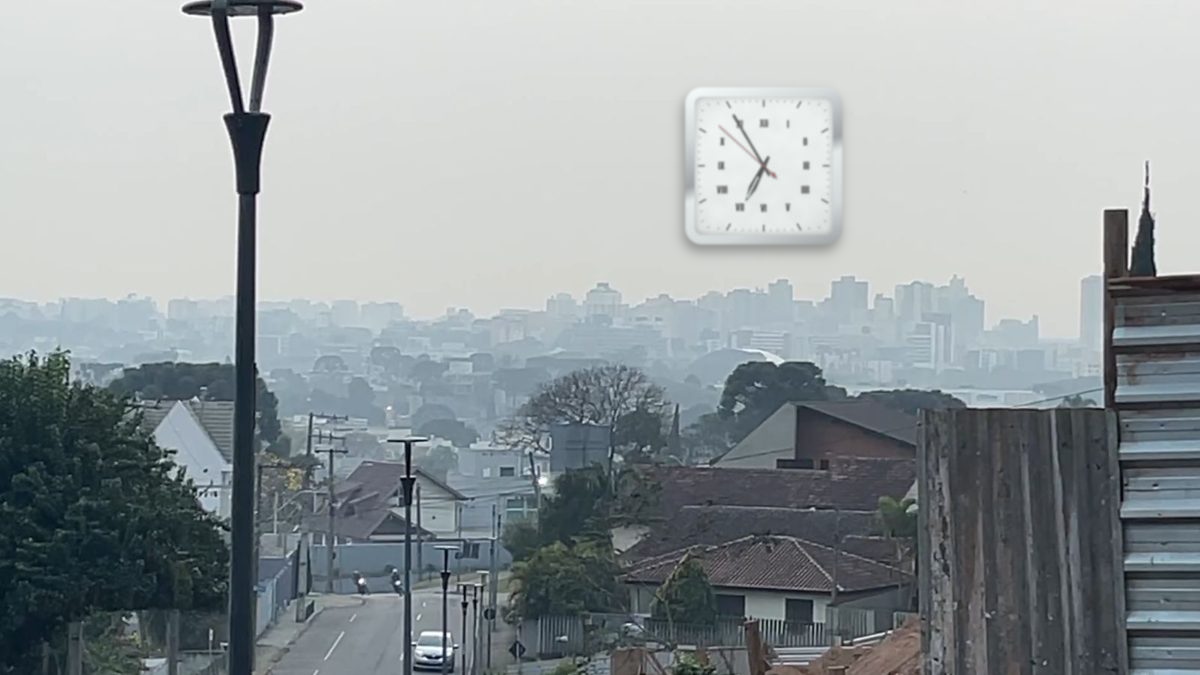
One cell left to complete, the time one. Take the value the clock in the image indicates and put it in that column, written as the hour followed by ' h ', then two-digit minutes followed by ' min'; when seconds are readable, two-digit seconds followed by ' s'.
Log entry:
6 h 54 min 52 s
